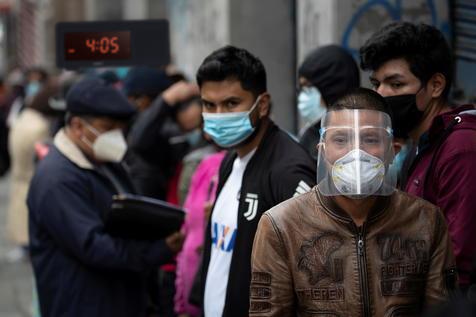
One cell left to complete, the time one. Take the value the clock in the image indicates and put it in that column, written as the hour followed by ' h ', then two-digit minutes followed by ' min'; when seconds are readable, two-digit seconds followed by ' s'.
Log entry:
4 h 05 min
